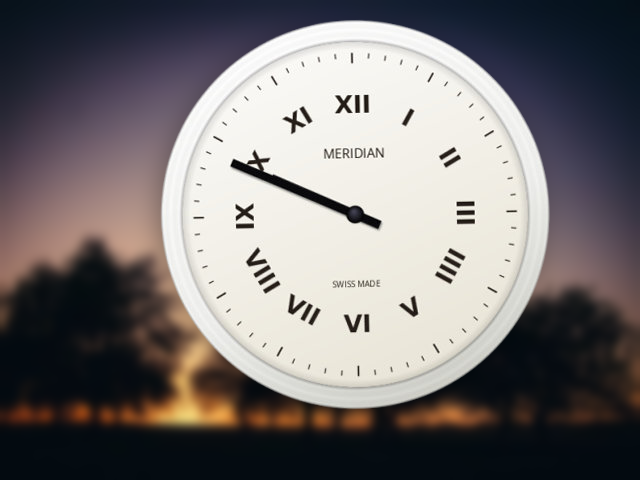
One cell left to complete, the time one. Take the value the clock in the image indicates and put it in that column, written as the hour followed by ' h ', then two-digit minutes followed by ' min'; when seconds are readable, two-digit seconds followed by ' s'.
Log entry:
9 h 49 min
